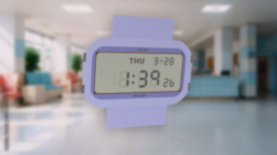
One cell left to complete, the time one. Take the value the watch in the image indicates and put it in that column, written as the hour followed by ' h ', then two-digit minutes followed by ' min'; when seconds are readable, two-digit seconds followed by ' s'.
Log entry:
1 h 39 min
